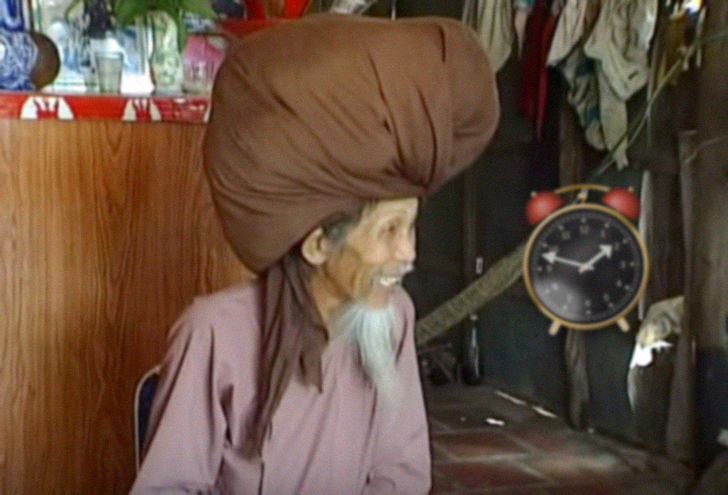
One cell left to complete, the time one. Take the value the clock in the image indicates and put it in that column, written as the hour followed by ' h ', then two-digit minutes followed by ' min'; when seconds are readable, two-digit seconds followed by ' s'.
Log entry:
1 h 48 min
